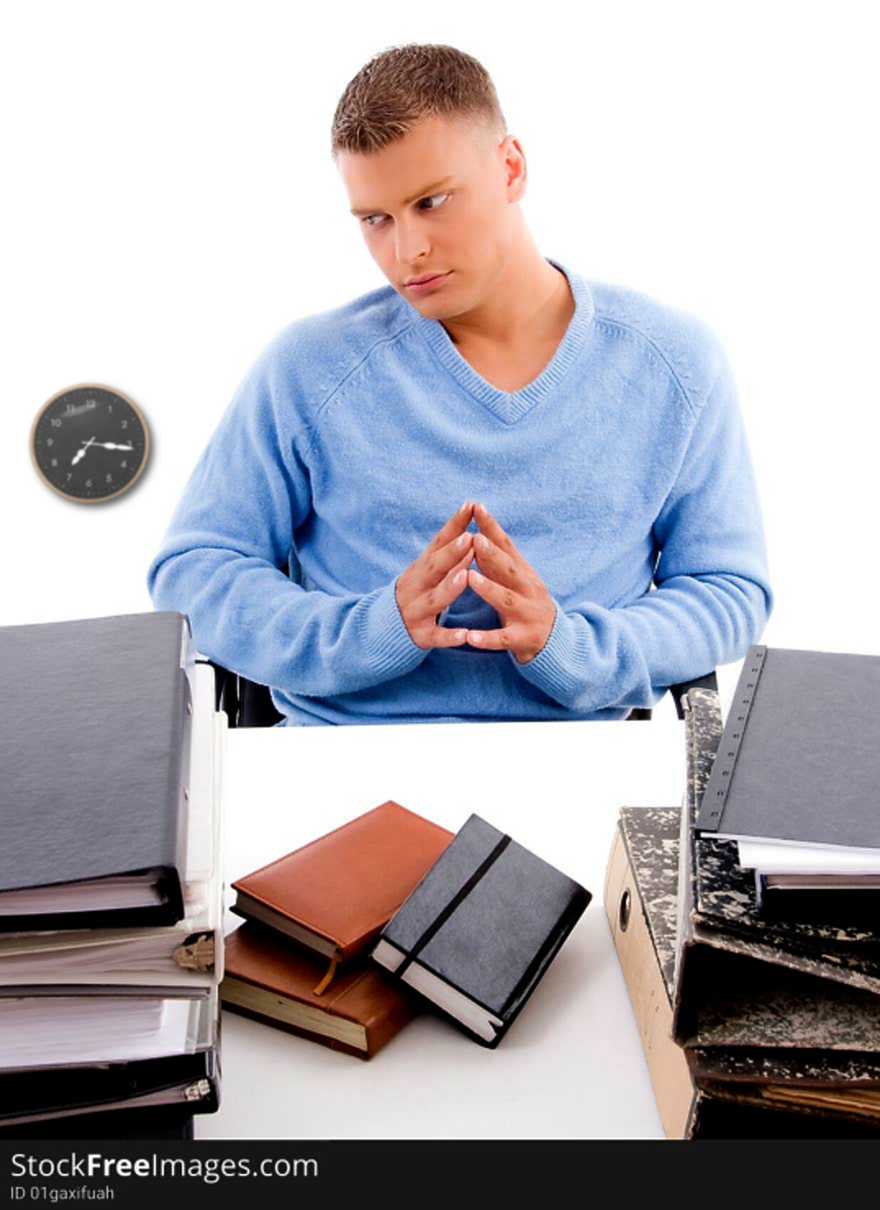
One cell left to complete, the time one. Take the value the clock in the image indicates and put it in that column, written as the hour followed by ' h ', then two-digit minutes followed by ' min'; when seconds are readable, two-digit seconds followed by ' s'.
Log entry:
7 h 16 min
